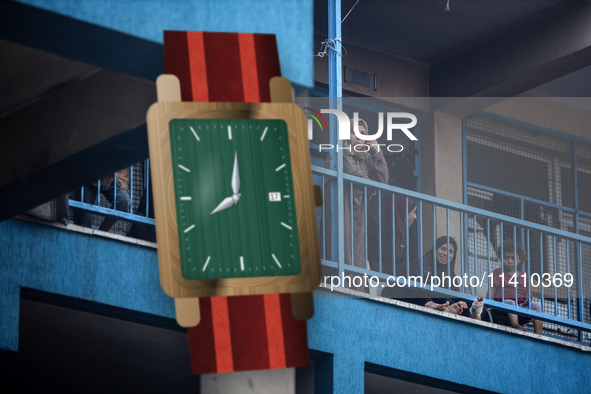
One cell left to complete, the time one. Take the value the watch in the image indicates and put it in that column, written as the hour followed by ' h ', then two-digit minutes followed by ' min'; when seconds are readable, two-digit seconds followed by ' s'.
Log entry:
8 h 01 min
